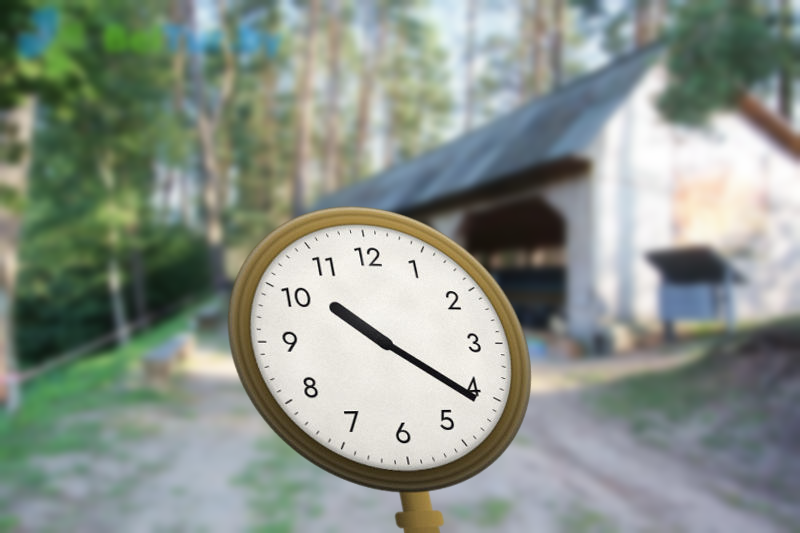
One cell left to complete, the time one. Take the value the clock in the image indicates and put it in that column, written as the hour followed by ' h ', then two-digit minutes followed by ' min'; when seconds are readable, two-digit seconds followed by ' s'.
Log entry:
10 h 21 min
